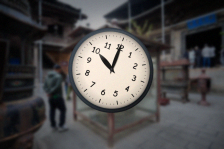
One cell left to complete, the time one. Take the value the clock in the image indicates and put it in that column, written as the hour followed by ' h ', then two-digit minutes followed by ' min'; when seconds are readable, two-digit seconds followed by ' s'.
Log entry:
10 h 00 min
